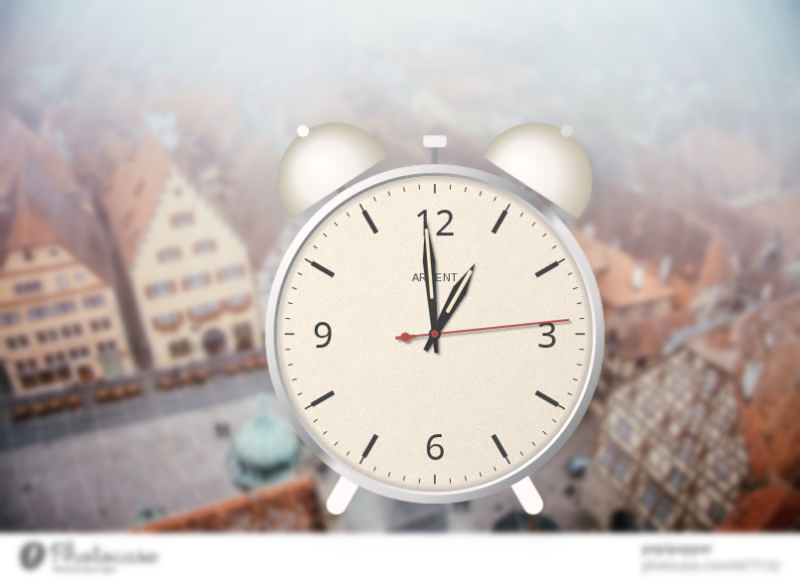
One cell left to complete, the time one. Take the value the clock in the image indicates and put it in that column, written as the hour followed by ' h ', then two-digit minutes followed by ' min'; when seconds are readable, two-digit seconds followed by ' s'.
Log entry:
12 h 59 min 14 s
